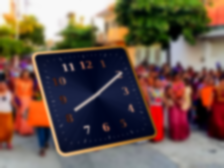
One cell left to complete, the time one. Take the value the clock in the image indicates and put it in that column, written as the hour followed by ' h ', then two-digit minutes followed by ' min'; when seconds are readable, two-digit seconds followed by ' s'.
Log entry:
8 h 10 min
